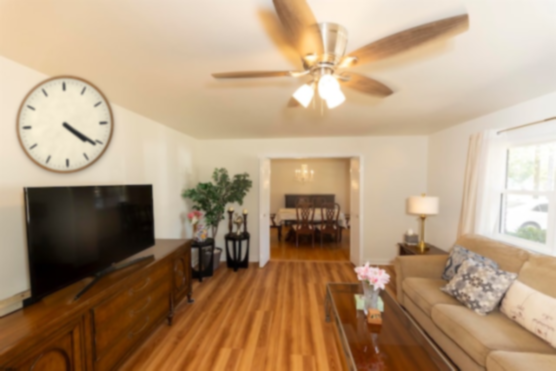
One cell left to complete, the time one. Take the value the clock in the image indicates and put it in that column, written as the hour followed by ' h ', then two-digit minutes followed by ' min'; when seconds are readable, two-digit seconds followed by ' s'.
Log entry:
4 h 21 min
